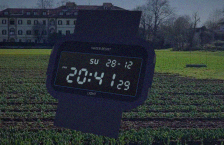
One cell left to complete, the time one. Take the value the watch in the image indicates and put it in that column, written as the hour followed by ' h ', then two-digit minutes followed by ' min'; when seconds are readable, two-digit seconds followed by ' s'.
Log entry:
20 h 41 min 29 s
